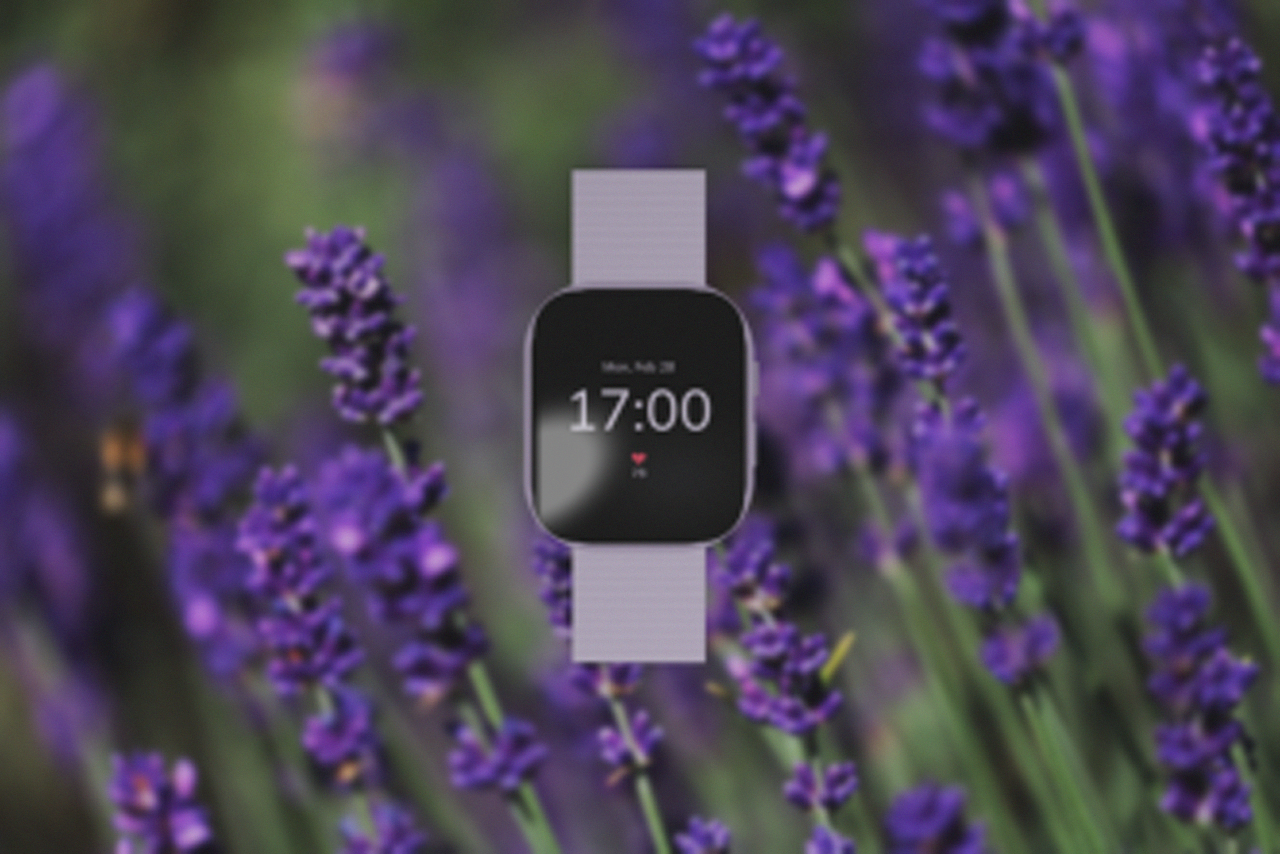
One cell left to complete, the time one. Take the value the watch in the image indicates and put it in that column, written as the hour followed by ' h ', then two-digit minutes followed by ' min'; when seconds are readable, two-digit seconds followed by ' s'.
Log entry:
17 h 00 min
